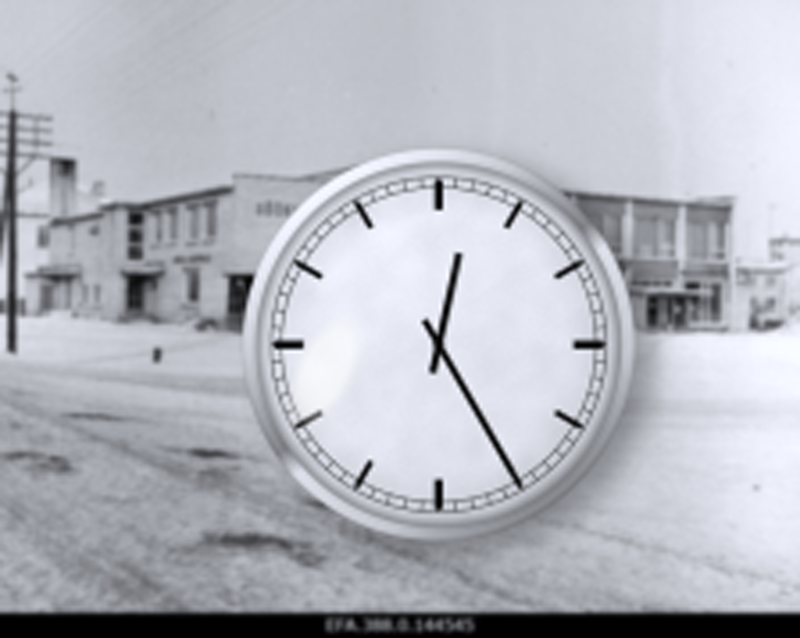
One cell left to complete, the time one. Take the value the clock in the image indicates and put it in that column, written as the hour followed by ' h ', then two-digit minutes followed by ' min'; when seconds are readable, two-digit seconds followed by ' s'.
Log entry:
12 h 25 min
